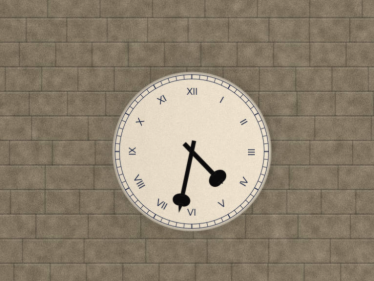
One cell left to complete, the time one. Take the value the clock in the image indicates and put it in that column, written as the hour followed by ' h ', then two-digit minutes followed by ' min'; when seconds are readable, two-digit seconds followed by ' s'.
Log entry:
4 h 32 min
